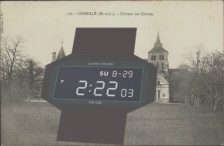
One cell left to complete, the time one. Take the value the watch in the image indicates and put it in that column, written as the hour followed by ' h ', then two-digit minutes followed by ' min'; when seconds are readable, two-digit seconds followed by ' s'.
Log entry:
2 h 22 min 03 s
